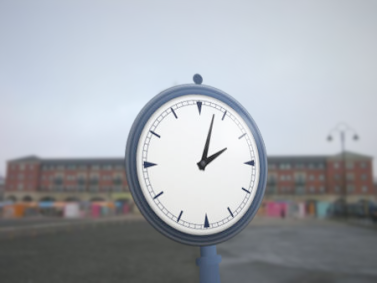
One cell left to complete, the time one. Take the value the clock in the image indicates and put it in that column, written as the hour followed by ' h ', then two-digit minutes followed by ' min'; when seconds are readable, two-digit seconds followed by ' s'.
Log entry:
2 h 03 min
